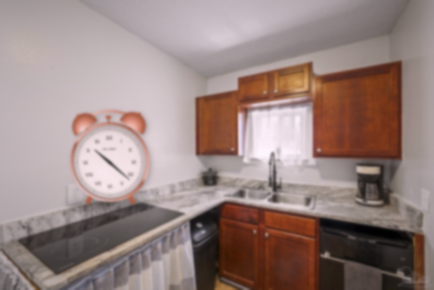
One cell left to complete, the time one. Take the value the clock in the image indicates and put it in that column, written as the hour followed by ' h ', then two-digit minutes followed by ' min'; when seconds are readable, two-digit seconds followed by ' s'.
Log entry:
10 h 22 min
